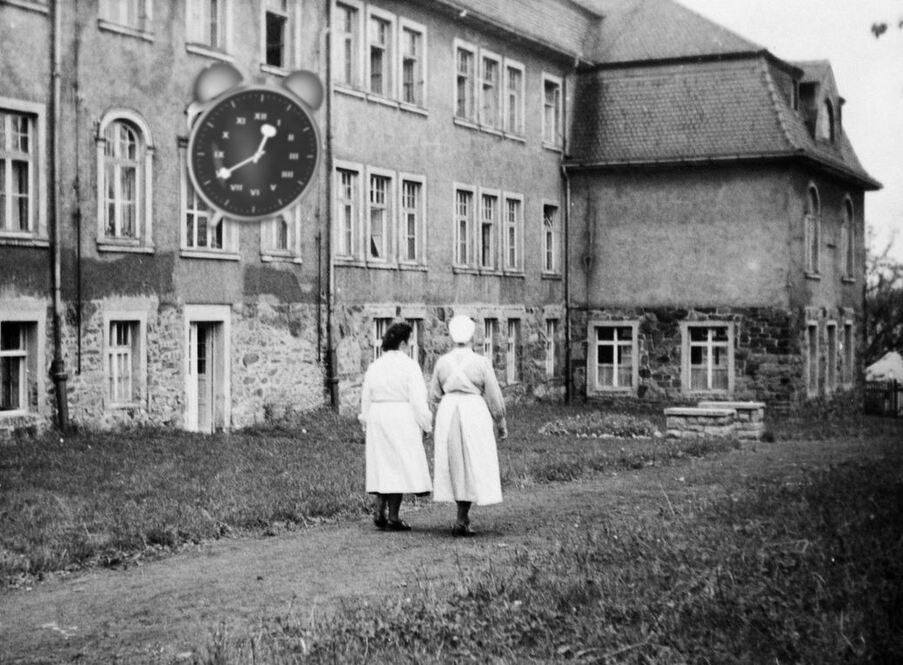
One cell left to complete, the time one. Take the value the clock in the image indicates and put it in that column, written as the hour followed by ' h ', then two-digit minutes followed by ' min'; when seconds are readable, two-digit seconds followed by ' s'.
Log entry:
12 h 40 min
